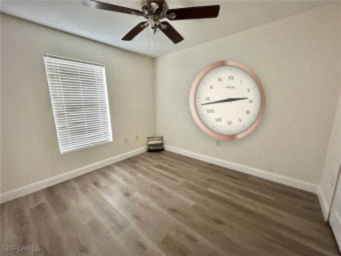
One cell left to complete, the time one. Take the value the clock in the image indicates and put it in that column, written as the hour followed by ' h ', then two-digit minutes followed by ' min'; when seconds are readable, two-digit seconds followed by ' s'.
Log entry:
2 h 43 min
